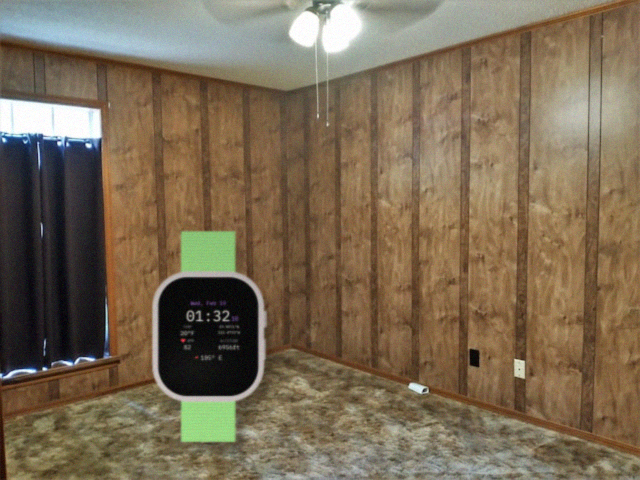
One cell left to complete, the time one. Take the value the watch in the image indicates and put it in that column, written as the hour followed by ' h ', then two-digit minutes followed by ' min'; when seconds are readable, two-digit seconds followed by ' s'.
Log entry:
1 h 32 min
